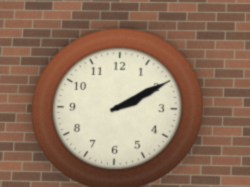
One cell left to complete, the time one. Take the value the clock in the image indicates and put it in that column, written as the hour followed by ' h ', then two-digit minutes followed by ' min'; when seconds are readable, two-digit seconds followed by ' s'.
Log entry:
2 h 10 min
